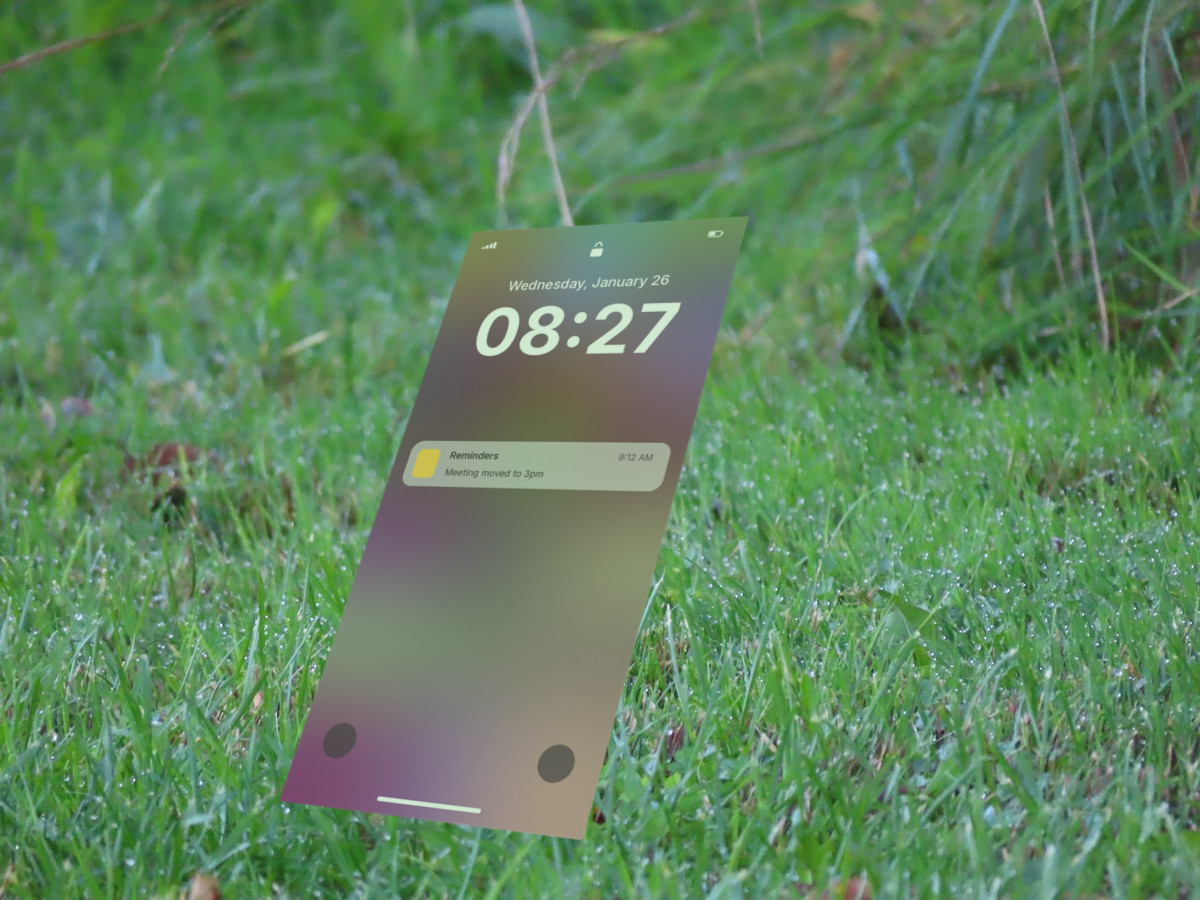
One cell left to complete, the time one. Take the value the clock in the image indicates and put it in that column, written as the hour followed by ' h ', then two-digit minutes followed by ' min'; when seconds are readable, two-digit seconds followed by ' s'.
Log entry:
8 h 27 min
